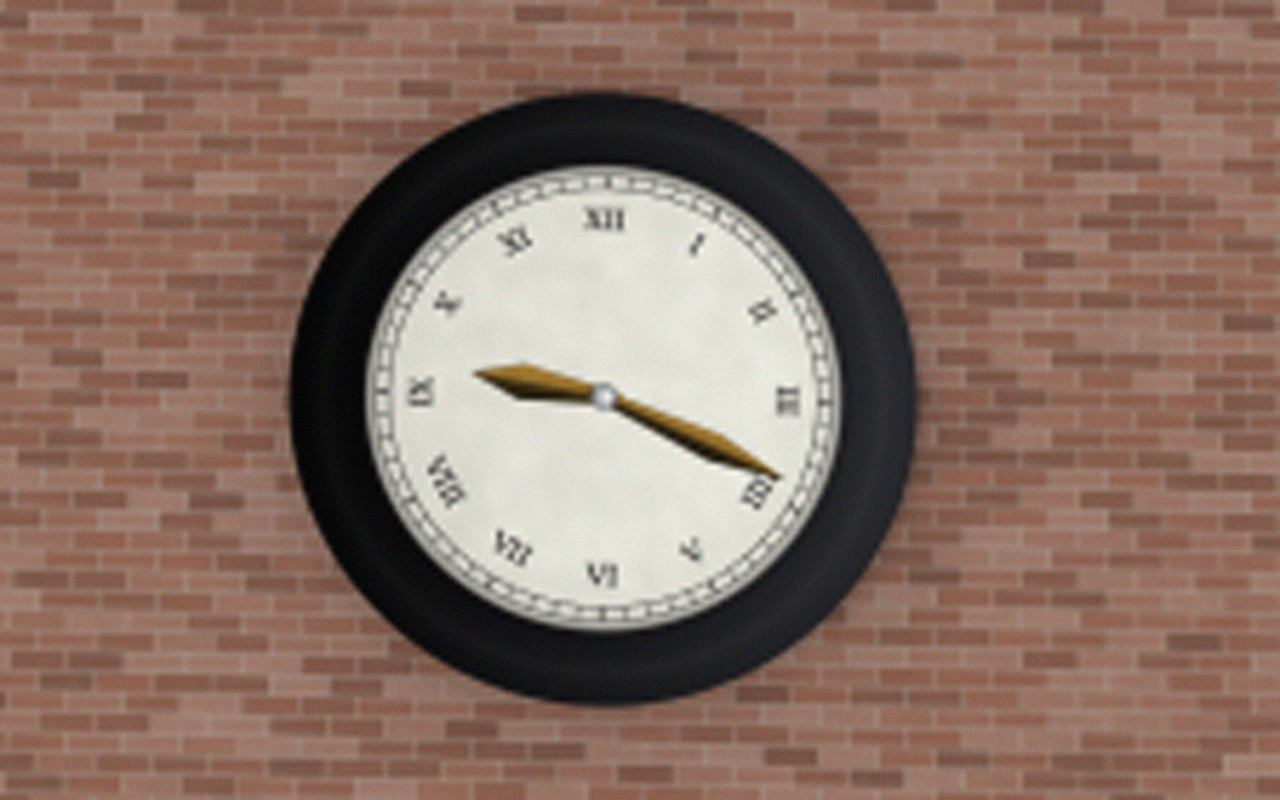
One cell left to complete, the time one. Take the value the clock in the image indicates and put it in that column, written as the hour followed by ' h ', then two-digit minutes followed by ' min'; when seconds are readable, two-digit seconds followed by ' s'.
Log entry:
9 h 19 min
